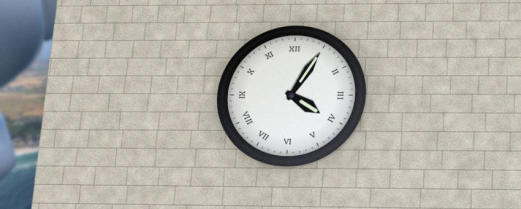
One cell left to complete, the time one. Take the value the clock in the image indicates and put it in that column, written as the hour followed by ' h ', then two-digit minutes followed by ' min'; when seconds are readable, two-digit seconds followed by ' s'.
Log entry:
4 h 05 min
